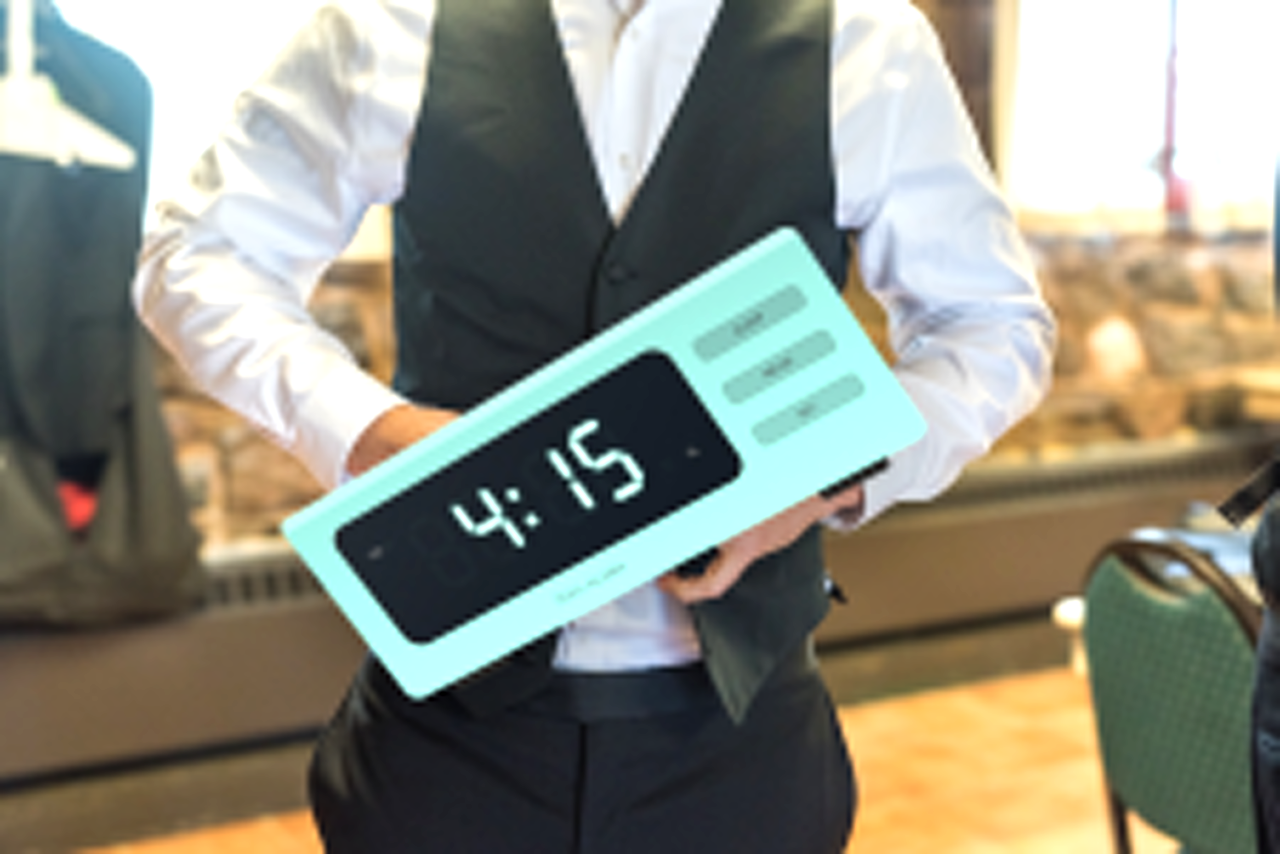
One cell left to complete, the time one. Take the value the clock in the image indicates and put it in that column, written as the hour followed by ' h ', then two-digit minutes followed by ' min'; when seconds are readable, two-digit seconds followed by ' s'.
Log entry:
4 h 15 min
